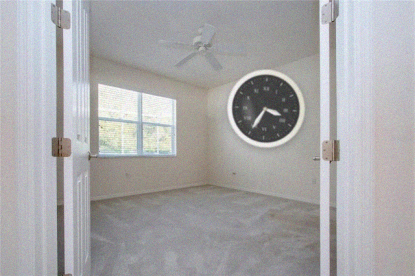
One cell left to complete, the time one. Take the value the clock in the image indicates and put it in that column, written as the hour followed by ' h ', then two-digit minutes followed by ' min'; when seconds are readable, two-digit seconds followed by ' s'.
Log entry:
3 h 35 min
